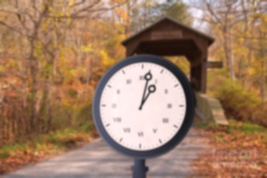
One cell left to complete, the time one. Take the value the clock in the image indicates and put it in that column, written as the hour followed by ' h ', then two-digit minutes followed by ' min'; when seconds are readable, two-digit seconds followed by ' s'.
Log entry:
1 h 02 min
